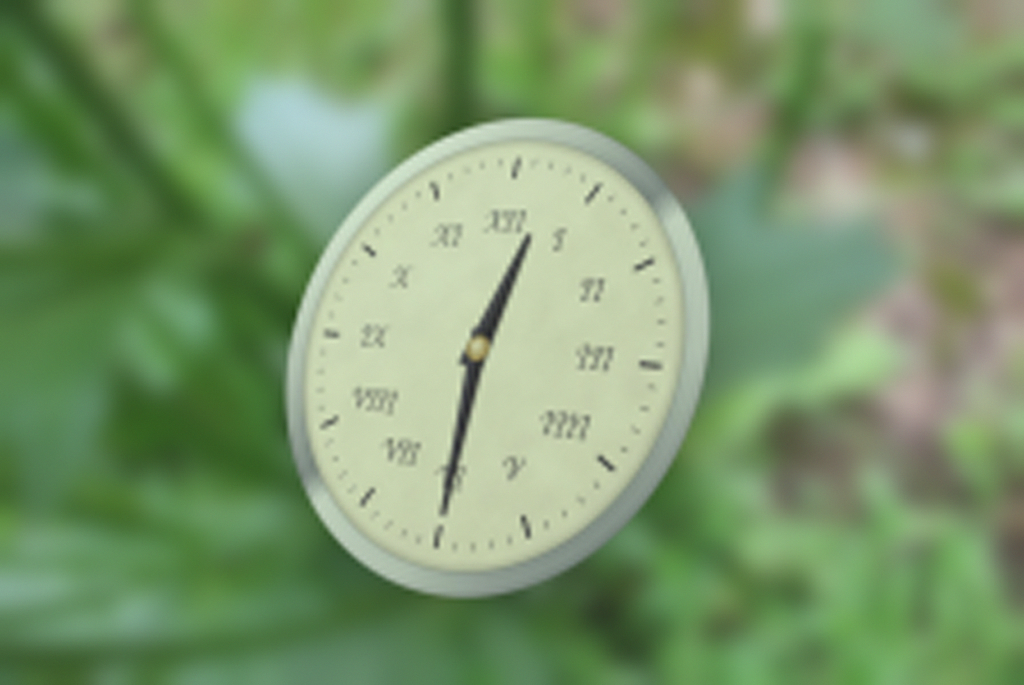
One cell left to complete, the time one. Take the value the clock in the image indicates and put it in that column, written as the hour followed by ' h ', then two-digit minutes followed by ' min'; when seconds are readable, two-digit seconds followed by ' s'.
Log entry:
12 h 30 min
